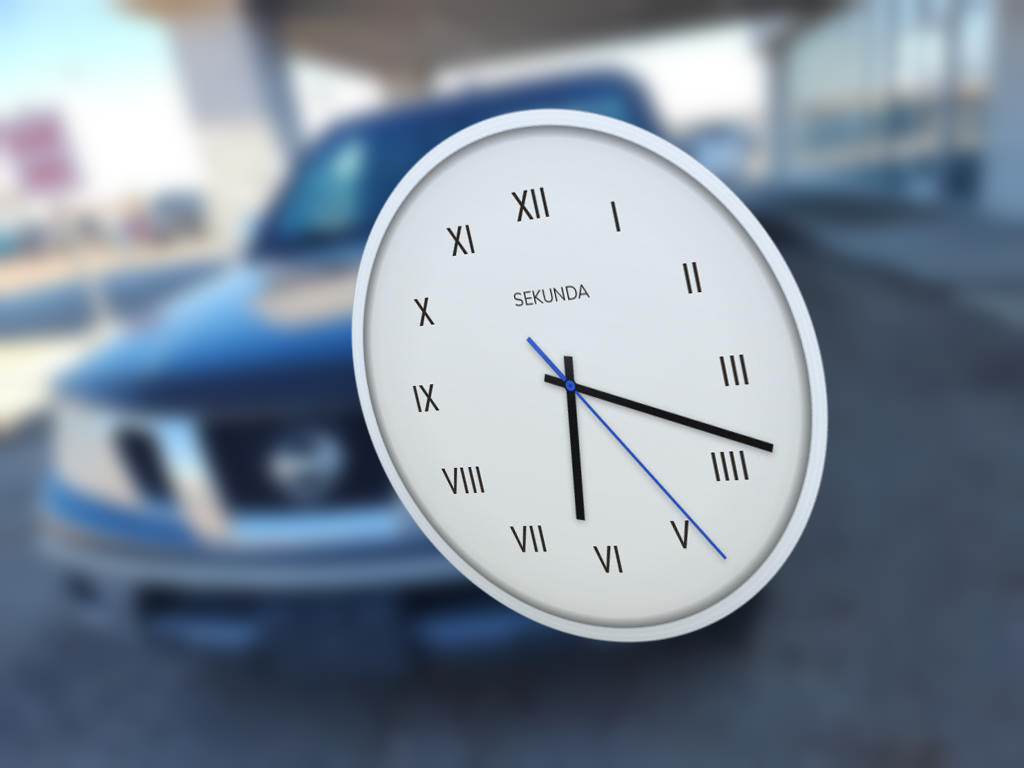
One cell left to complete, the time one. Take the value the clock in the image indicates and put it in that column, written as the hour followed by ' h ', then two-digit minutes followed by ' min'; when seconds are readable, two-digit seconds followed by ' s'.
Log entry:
6 h 18 min 24 s
